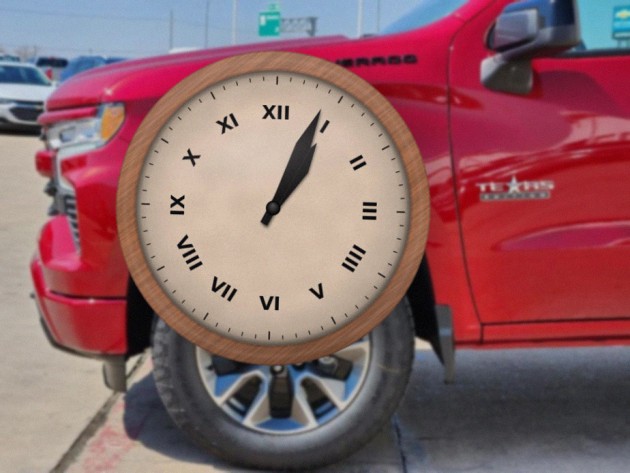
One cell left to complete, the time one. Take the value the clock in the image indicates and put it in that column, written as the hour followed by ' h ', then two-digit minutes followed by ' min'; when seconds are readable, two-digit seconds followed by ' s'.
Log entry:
1 h 04 min
